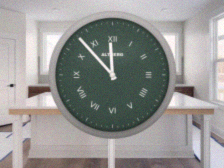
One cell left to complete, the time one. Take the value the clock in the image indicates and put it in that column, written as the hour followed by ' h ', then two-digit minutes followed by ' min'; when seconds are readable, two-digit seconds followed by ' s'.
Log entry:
11 h 53 min
